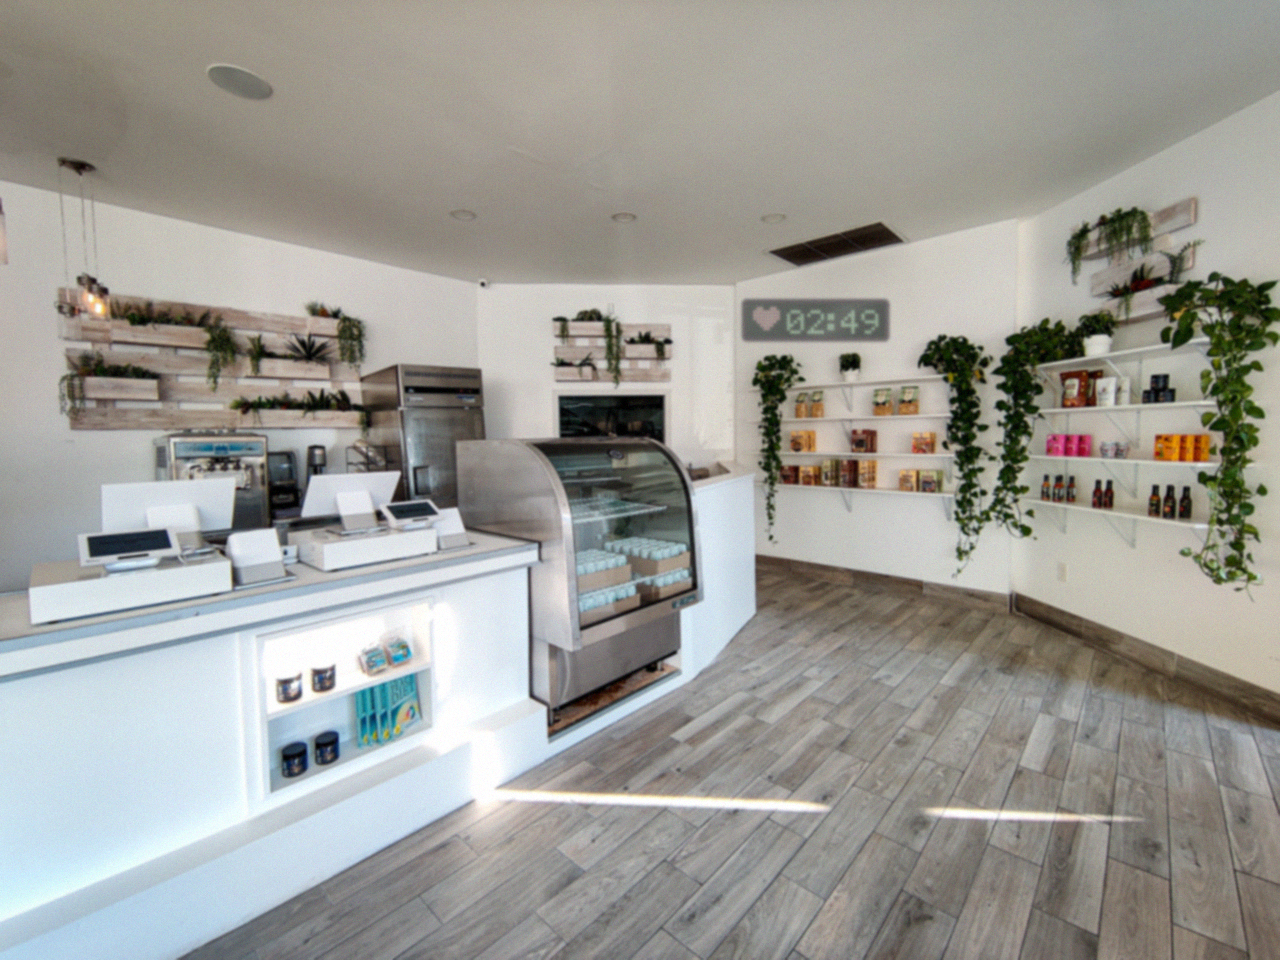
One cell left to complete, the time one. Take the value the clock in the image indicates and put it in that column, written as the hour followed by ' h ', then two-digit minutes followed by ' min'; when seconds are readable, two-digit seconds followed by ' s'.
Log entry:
2 h 49 min
